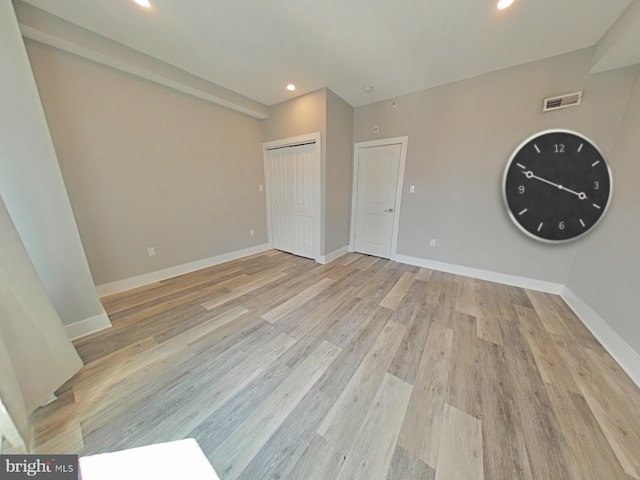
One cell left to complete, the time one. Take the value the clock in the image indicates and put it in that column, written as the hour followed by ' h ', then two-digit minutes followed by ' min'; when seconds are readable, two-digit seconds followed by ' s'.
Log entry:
3 h 49 min
